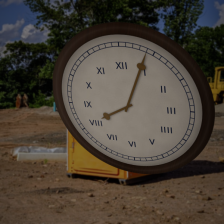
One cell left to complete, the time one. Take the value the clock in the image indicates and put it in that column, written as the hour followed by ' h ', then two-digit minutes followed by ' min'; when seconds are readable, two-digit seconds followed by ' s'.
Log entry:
8 h 04 min
